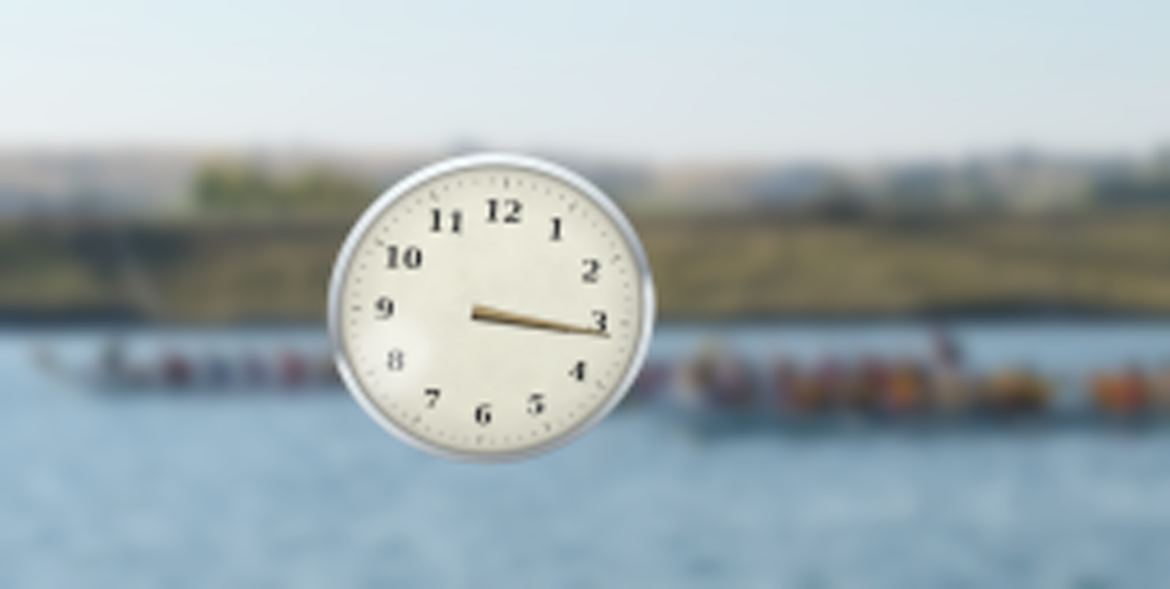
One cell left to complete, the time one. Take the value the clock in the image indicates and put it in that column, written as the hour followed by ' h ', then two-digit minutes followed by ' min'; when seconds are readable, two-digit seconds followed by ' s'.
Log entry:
3 h 16 min
